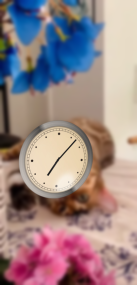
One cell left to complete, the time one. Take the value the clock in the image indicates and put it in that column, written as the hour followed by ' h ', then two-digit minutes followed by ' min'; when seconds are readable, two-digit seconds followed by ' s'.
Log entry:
7 h 07 min
